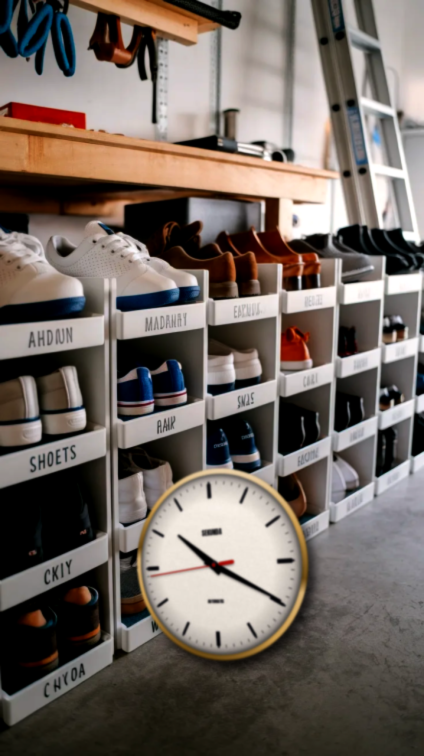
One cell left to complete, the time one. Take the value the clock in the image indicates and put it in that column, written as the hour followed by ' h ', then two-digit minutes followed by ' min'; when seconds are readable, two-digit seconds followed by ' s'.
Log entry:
10 h 19 min 44 s
